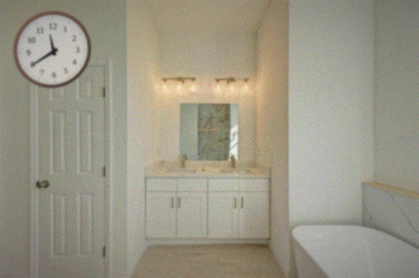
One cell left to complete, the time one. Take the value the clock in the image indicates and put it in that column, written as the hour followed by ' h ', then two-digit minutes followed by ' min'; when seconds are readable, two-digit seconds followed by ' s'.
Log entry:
11 h 40 min
